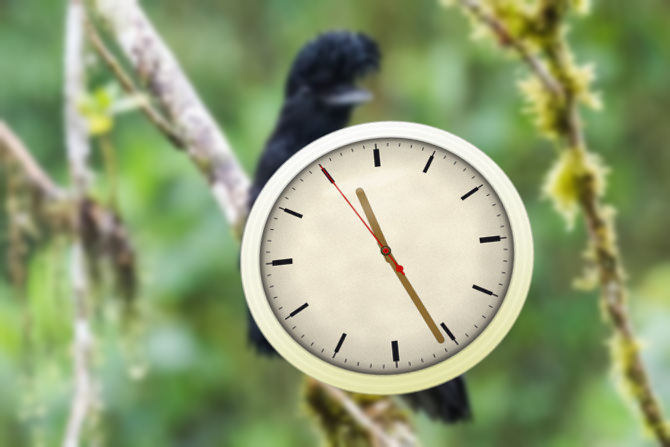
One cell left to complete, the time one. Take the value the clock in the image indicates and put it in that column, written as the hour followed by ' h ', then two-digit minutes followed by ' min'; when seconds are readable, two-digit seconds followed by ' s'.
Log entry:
11 h 25 min 55 s
